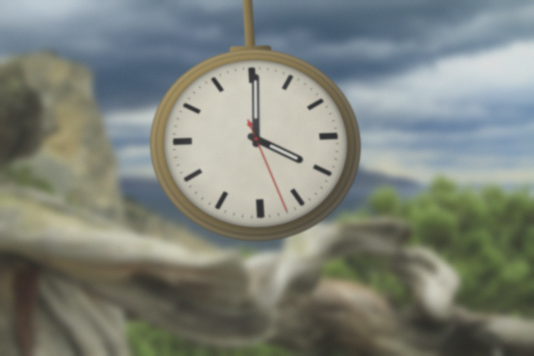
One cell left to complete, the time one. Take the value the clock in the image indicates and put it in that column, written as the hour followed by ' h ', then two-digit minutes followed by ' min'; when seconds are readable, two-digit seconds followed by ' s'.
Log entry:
4 h 00 min 27 s
